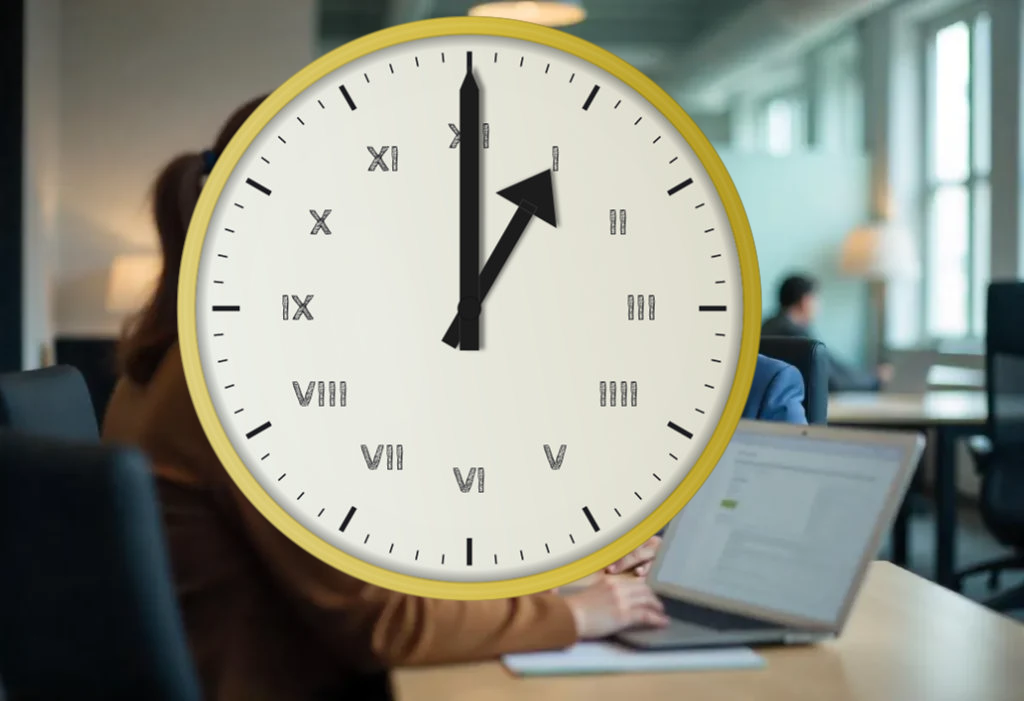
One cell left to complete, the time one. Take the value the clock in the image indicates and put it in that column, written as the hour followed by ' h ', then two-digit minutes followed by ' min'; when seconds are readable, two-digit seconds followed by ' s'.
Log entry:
1 h 00 min
